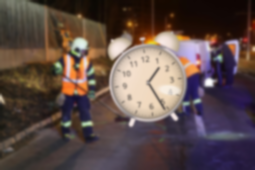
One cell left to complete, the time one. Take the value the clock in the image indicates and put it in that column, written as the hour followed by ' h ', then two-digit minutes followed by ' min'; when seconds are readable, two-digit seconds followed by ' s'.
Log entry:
1 h 26 min
